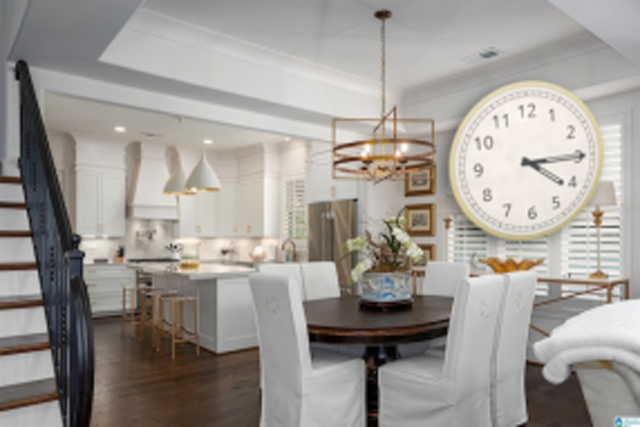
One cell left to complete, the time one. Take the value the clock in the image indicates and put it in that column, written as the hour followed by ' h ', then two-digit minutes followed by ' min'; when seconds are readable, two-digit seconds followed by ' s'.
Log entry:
4 h 15 min
